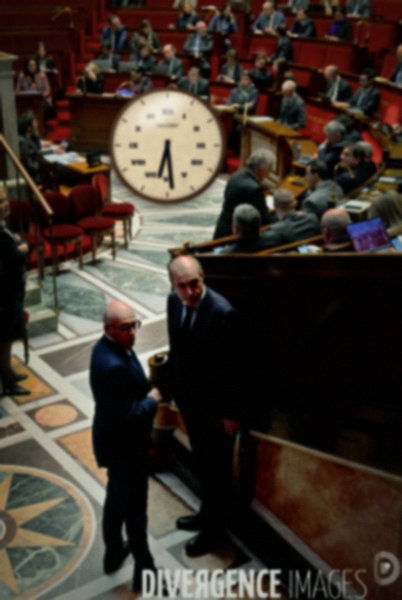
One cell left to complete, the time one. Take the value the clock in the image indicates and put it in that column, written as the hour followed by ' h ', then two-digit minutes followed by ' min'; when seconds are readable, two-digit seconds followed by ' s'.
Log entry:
6 h 29 min
